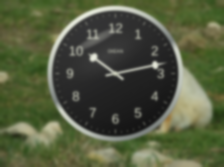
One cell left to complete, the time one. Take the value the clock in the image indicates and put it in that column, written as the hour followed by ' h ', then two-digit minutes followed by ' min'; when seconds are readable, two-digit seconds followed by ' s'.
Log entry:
10 h 13 min
